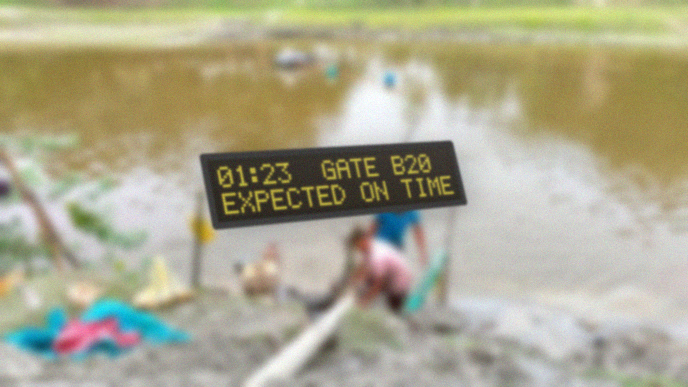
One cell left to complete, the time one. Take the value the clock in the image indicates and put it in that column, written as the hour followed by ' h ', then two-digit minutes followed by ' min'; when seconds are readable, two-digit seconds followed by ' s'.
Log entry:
1 h 23 min
